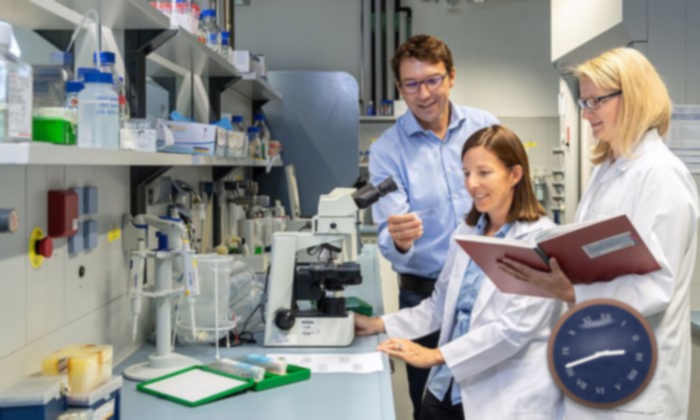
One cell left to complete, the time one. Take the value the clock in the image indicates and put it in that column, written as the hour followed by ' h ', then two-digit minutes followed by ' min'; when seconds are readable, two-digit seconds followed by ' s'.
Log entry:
2 h 41 min
